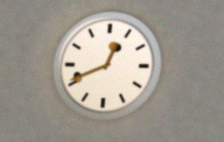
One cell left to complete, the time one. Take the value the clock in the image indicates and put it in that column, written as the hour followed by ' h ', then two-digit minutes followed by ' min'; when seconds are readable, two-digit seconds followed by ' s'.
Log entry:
12 h 41 min
